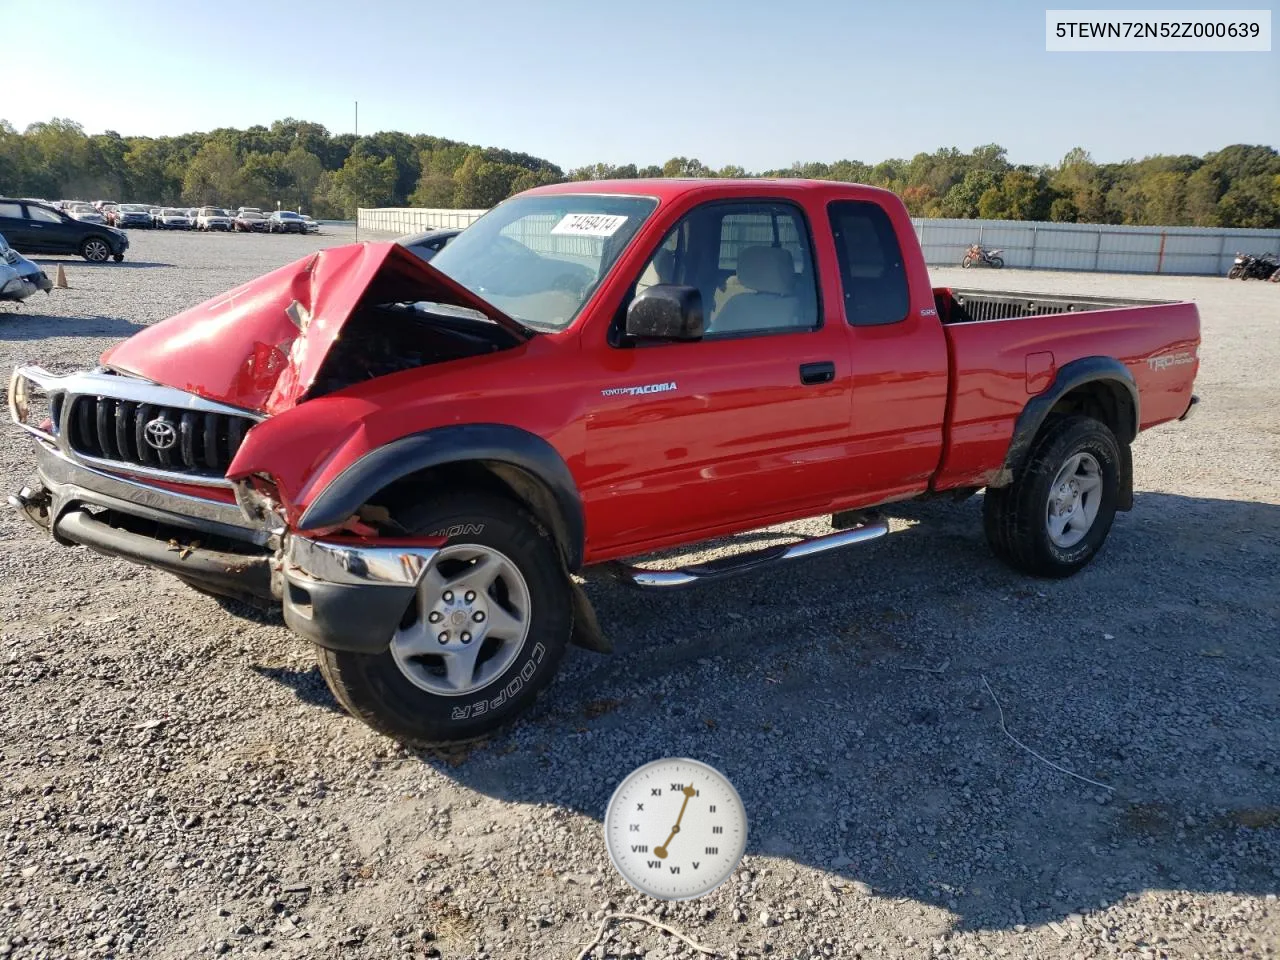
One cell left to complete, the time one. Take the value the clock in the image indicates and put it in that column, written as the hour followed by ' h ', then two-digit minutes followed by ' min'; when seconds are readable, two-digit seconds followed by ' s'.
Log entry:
7 h 03 min
